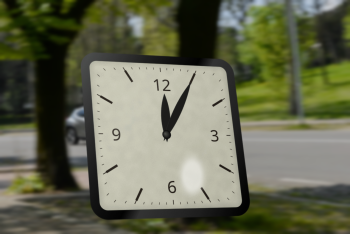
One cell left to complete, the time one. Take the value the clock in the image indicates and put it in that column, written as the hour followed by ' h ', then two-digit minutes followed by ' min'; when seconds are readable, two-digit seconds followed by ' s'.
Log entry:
12 h 05 min
